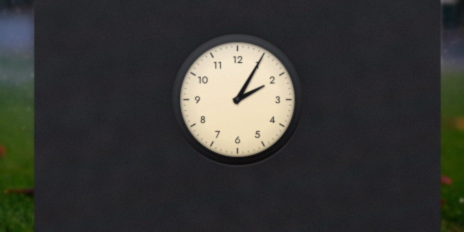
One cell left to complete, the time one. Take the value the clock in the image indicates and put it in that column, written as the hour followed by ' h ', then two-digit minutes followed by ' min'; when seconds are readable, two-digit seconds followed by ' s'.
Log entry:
2 h 05 min
